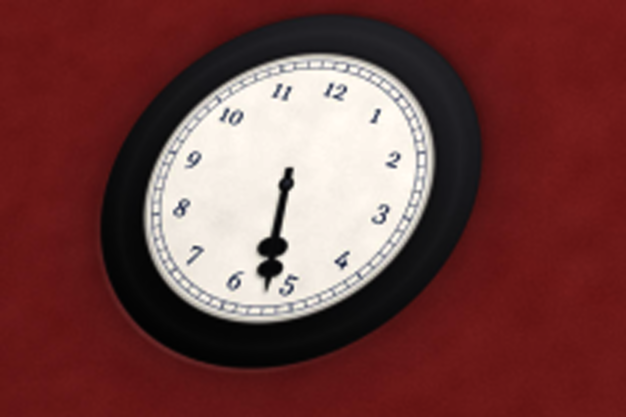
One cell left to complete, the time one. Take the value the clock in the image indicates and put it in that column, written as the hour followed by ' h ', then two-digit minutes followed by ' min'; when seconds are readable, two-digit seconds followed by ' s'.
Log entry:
5 h 27 min
